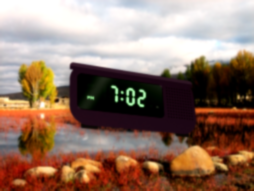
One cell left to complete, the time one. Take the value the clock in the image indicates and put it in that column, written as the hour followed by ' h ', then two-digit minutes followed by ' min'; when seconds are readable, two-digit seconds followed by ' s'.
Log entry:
7 h 02 min
